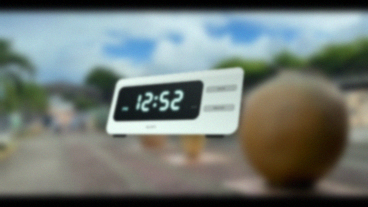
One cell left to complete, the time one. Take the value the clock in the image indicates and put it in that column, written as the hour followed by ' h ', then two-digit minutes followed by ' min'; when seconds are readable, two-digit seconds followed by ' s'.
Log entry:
12 h 52 min
